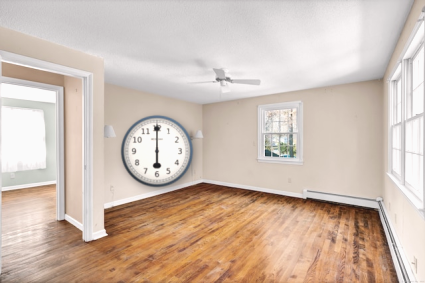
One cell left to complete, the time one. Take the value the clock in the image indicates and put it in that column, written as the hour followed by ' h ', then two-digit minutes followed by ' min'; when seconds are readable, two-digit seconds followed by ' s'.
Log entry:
6 h 00 min
